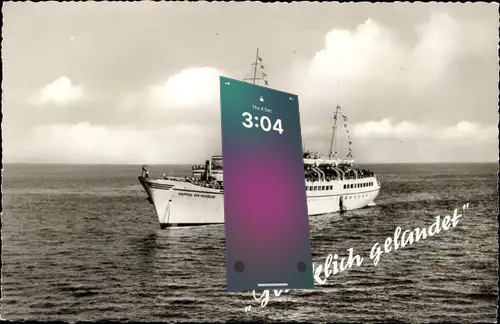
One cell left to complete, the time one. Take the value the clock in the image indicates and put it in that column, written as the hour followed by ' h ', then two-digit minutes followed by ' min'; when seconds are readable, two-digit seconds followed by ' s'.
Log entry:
3 h 04 min
